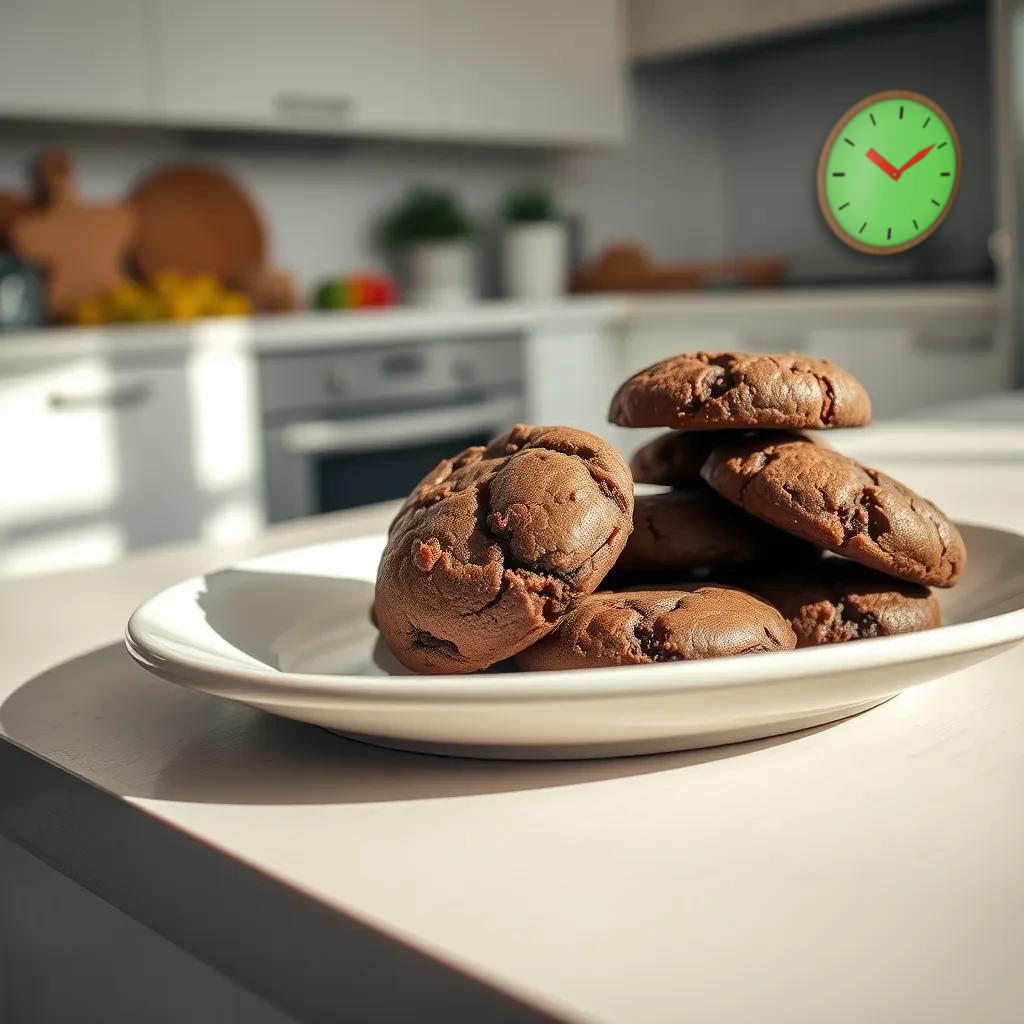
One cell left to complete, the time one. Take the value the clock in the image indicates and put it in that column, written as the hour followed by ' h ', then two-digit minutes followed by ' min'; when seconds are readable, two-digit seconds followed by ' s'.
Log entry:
10 h 09 min
